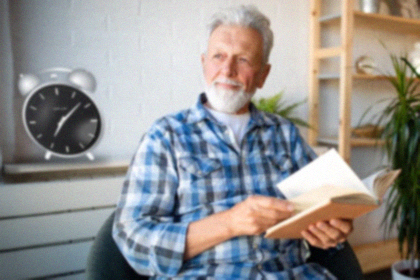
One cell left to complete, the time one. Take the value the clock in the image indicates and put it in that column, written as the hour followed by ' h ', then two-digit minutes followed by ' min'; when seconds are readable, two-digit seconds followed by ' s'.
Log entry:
7 h 08 min
